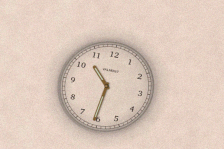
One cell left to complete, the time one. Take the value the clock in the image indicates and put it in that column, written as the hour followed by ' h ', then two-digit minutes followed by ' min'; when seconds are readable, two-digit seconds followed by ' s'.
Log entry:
10 h 31 min
